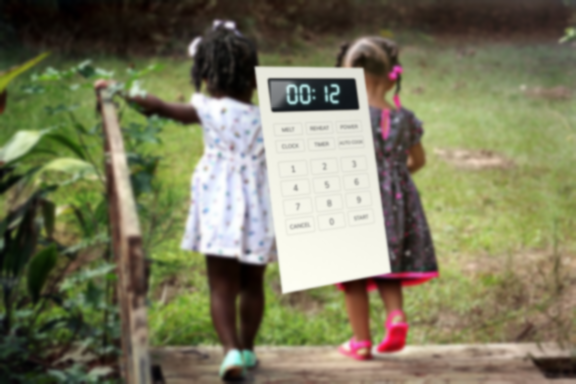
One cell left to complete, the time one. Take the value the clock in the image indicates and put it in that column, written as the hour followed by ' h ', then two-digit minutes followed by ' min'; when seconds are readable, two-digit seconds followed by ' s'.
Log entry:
0 h 12 min
